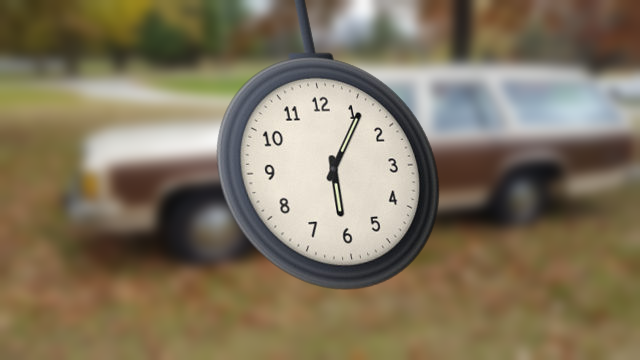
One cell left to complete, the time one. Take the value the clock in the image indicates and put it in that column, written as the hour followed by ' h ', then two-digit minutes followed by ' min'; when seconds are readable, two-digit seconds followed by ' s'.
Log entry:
6 h 06 min
